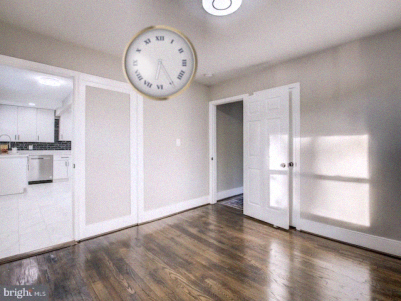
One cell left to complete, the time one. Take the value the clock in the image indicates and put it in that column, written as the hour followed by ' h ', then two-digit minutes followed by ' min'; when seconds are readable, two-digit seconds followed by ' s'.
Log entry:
6 h 25 min
